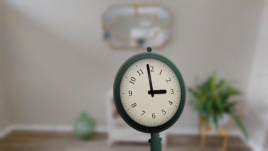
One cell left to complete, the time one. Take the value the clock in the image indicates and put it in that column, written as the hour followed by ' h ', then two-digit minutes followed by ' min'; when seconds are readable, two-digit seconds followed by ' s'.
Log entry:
2 h 59 min
